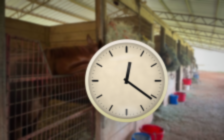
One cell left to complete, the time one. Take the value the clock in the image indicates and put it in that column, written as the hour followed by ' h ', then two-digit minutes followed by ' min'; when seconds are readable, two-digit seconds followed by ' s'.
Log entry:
12 h 21 min
